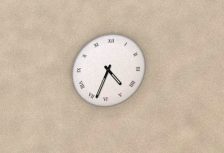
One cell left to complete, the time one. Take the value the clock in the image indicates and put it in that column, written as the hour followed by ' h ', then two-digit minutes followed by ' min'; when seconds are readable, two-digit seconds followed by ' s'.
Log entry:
4 h 33 min
